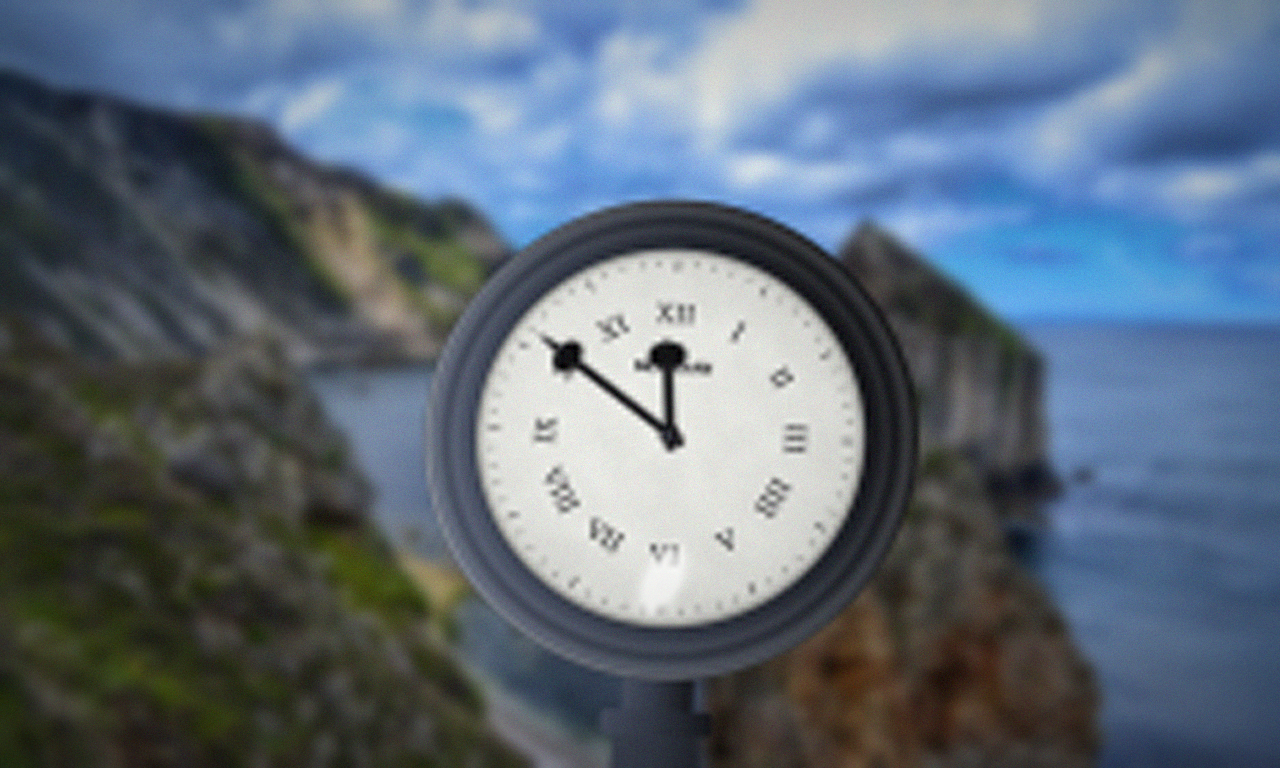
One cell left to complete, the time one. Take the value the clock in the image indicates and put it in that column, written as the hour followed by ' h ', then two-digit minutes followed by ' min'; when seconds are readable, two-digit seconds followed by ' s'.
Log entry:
11 h 51 min
